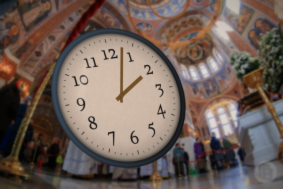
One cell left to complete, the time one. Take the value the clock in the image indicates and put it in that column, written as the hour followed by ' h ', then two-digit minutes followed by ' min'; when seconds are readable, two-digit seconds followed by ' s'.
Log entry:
2 h 03 min
